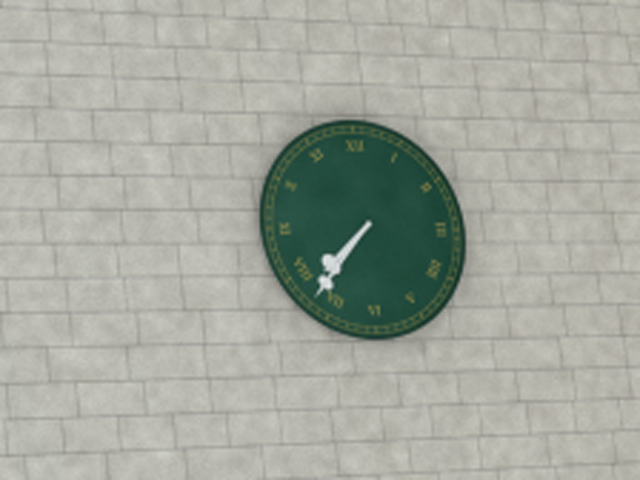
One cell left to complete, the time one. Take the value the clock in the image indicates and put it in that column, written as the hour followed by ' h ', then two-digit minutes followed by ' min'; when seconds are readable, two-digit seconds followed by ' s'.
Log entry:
7 h 37 min
